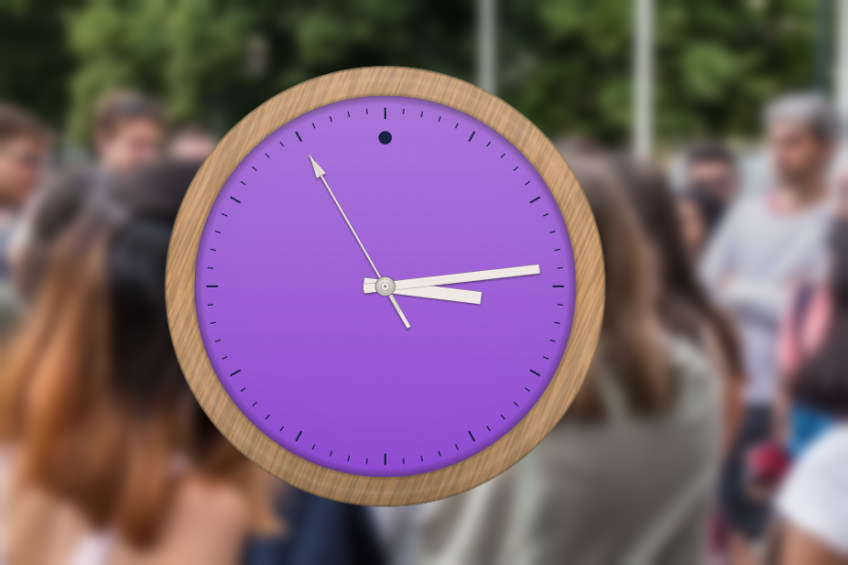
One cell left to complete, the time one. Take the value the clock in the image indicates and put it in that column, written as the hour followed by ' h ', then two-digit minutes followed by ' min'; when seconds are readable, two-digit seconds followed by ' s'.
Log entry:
3 h 13 min 55 s
